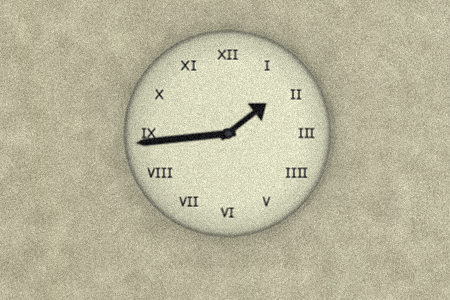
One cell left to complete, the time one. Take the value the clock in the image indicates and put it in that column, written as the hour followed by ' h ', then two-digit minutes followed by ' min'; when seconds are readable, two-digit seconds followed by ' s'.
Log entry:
1 h 44 min
